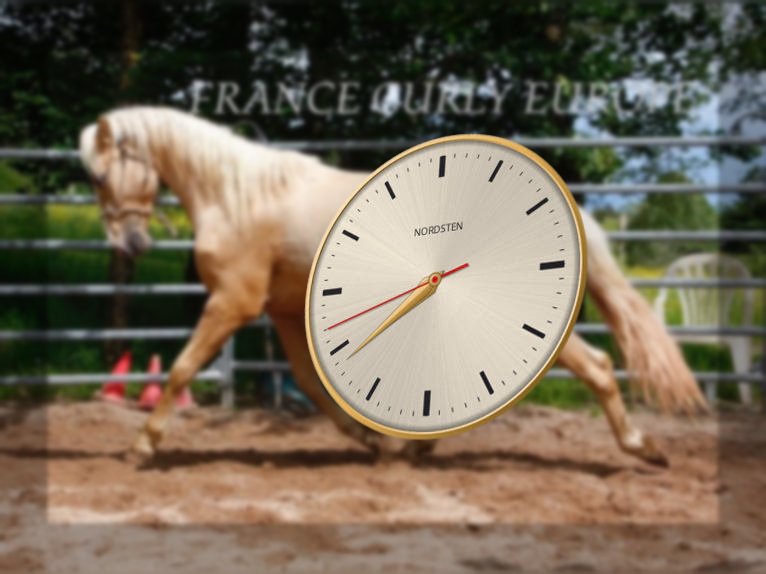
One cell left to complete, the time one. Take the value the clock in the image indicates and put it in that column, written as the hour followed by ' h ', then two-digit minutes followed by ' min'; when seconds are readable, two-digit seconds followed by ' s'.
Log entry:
7 h 38 min 42 s
